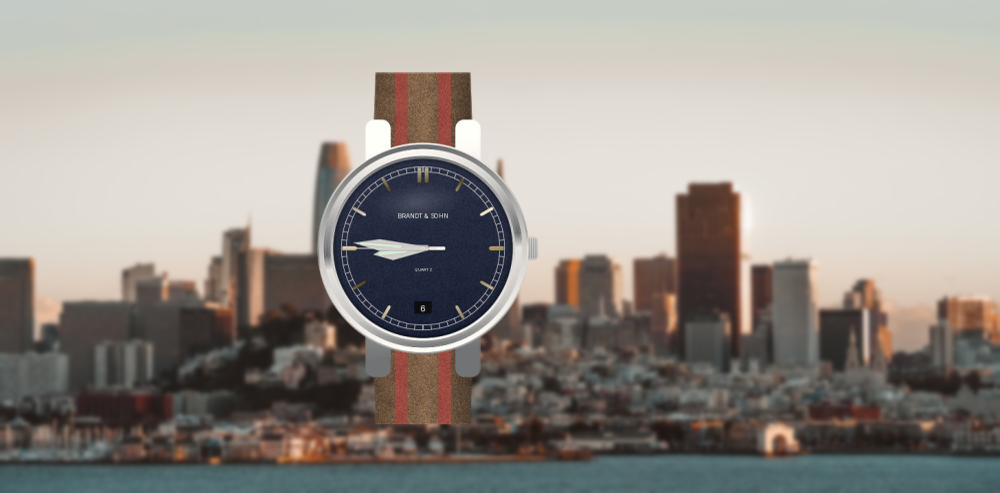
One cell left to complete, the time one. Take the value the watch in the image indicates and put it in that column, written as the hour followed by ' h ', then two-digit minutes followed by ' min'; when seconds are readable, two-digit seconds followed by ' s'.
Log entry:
8 h 45 min 45 s
